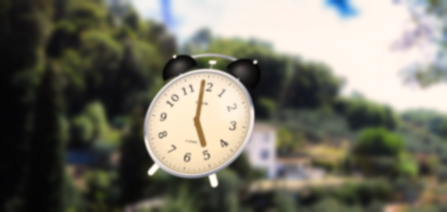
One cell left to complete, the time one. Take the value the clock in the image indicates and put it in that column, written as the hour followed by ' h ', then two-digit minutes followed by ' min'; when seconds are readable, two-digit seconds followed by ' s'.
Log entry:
4 h 59 min
